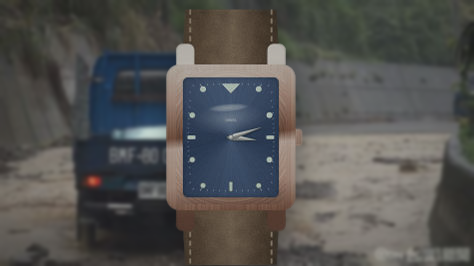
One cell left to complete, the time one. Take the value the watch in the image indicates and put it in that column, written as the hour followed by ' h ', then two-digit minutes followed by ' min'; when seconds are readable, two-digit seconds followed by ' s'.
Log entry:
3 h 12 min
